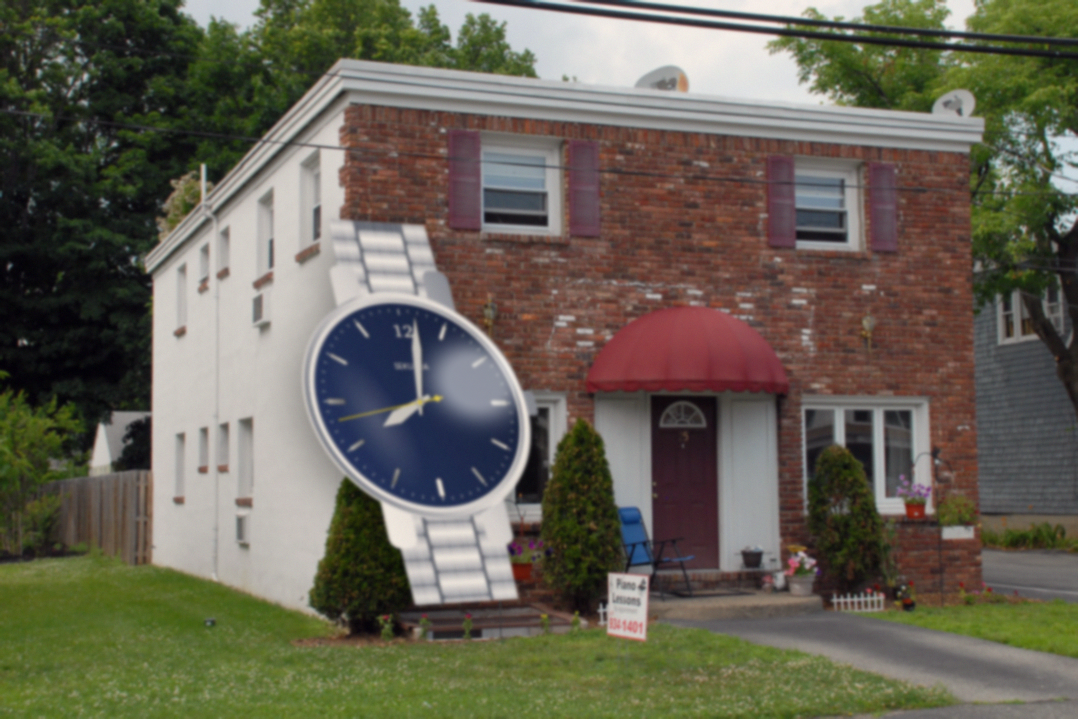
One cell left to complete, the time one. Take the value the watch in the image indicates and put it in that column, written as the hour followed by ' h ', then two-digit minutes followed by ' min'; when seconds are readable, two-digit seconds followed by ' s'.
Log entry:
8 h 01 min 43 s
